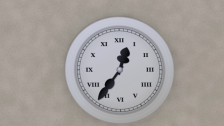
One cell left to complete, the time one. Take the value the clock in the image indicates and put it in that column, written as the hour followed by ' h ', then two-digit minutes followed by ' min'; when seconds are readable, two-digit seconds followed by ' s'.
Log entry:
12 h 36 min
